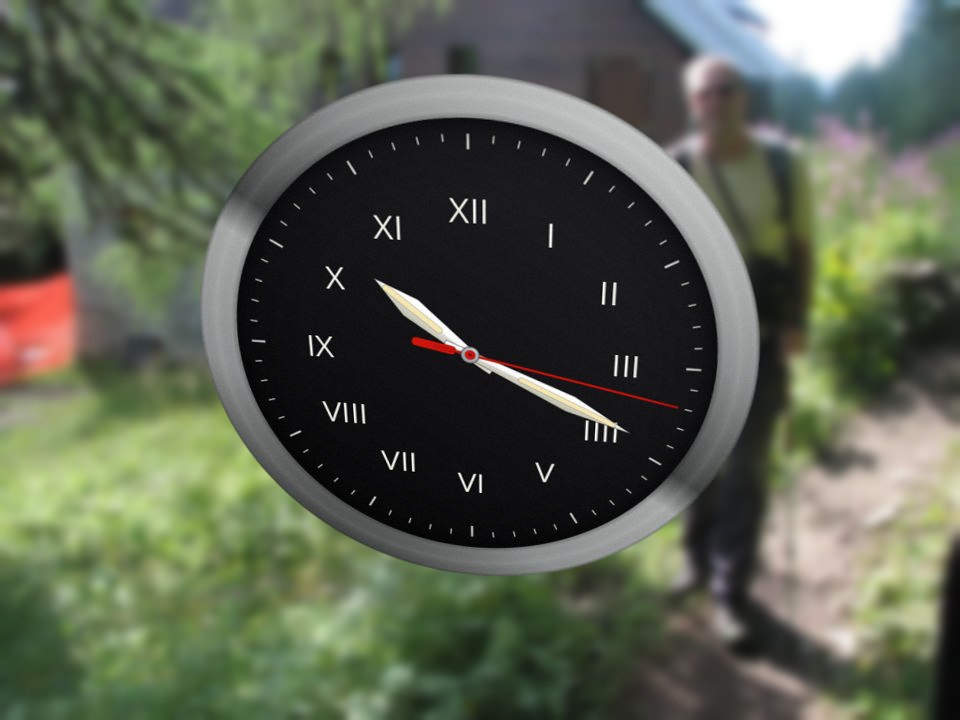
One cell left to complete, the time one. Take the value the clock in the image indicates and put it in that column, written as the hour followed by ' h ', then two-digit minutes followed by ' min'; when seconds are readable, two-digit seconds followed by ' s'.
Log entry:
10 h 19 min 17 s
